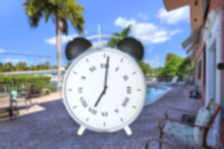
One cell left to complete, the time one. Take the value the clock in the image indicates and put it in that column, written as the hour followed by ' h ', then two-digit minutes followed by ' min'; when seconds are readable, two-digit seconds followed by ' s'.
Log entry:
7 h 01 min
